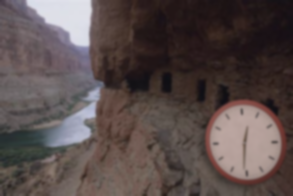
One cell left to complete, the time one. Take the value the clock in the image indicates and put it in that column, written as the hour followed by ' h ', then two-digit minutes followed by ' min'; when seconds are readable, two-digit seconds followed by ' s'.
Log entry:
12 h 31 min
